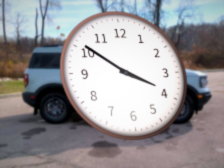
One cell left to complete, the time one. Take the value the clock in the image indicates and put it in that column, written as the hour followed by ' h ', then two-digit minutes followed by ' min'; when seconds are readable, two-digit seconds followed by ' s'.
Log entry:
3 h 51 min
